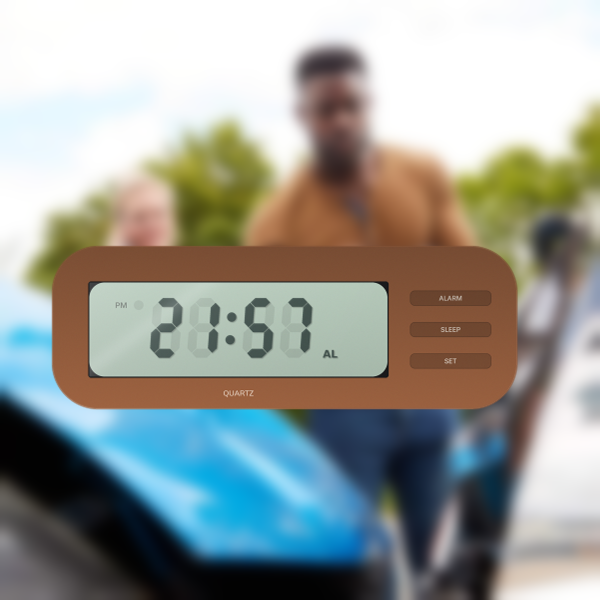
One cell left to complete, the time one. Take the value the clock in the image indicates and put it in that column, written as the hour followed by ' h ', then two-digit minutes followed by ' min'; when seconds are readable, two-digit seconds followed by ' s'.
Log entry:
21 h 57 min
